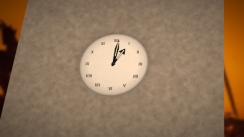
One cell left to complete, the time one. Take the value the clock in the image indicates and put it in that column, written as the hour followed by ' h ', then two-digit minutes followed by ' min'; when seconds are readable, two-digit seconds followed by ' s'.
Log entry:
1 h 01 min
